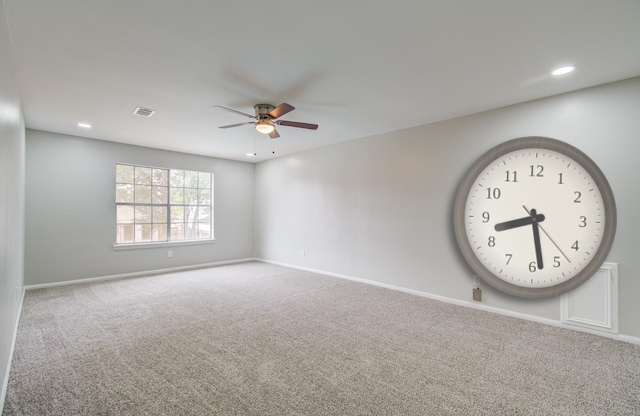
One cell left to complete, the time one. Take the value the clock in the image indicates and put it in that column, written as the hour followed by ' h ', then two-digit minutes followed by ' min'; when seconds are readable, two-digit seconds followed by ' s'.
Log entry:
8 h 28 min 23 s
